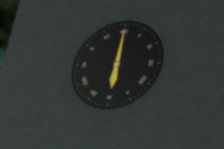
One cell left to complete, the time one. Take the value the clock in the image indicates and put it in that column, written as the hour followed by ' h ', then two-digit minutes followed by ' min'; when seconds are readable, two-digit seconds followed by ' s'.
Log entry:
6 h 00 min
